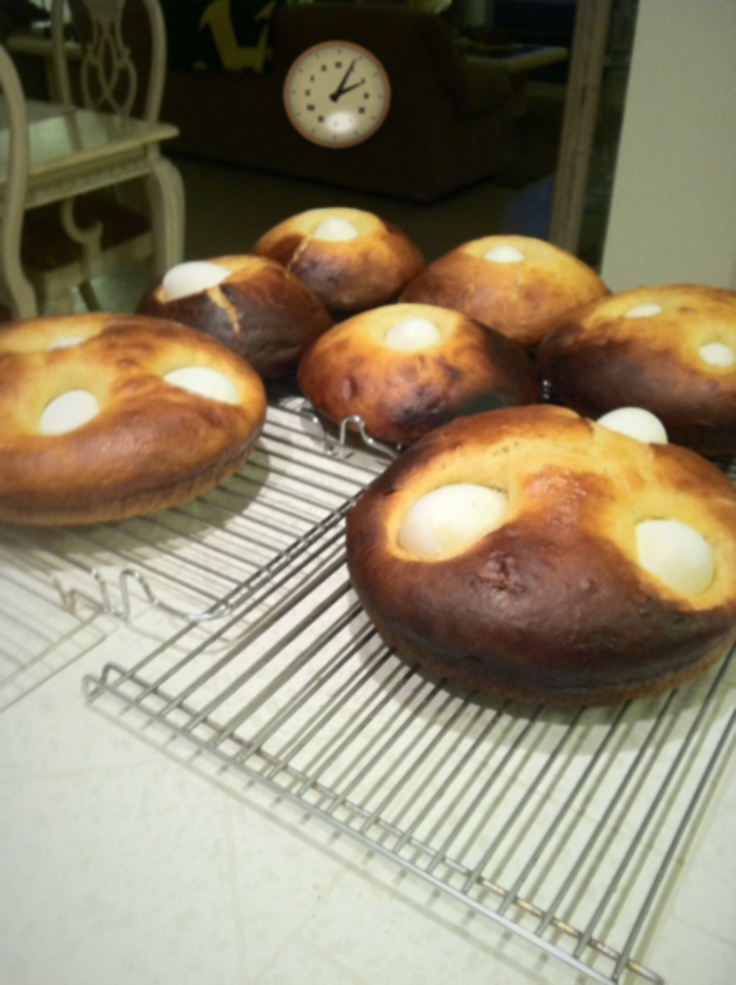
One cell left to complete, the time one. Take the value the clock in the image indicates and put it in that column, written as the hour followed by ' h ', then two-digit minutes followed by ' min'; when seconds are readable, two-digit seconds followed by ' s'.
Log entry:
2 h 04 min
